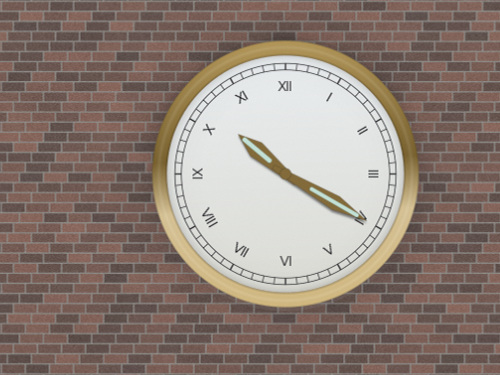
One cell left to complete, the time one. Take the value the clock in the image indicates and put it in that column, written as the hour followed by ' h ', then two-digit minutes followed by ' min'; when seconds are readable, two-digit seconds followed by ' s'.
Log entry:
10 h 20 min
